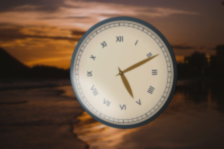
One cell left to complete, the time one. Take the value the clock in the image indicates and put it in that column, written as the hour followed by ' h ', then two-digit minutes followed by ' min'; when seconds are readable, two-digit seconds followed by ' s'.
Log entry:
5 h 11 min
